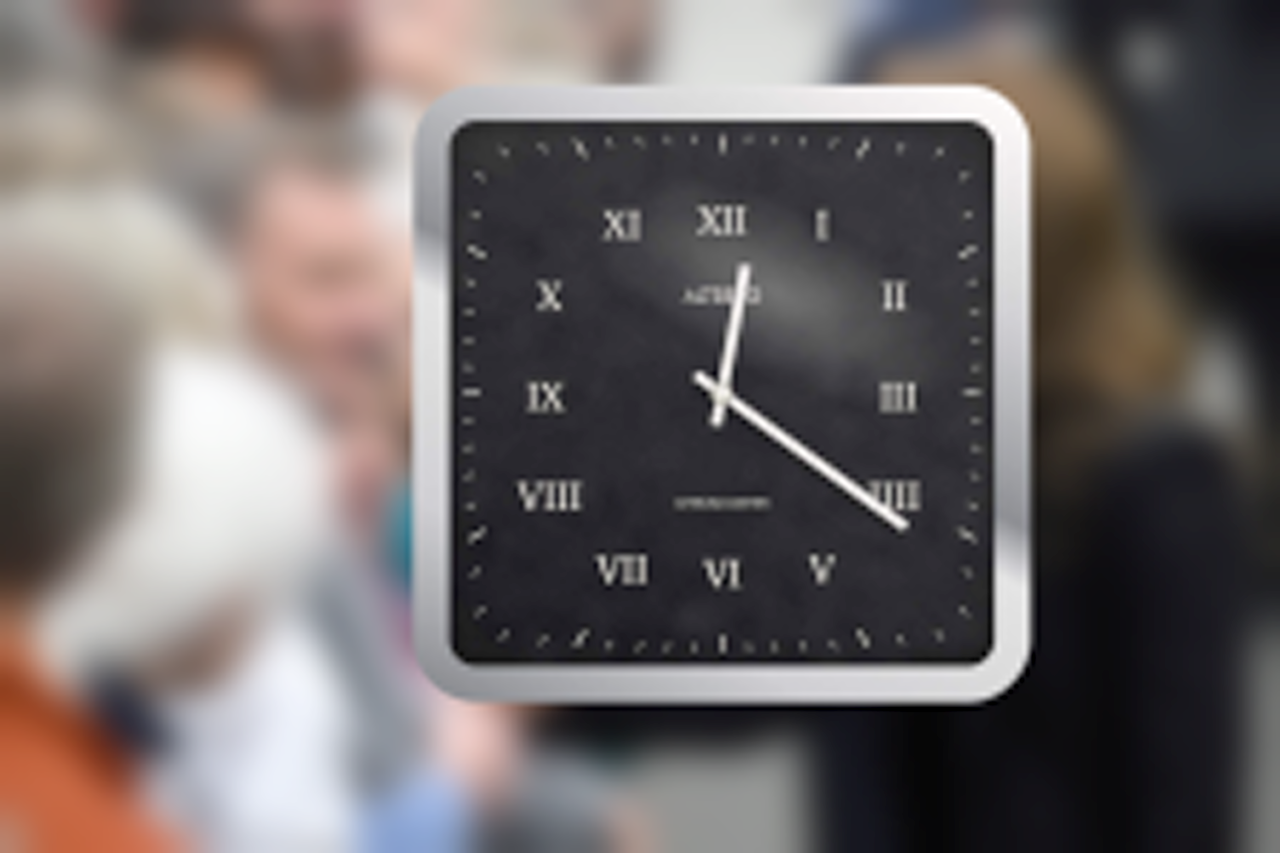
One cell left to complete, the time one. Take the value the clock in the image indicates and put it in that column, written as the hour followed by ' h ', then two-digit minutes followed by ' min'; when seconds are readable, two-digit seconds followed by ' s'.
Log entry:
12 h 21 min
